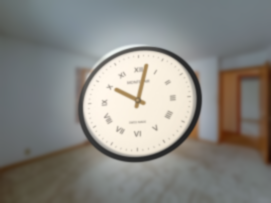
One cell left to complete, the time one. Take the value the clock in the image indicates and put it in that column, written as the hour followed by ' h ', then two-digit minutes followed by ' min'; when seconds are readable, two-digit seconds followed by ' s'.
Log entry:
10 h 02 min
